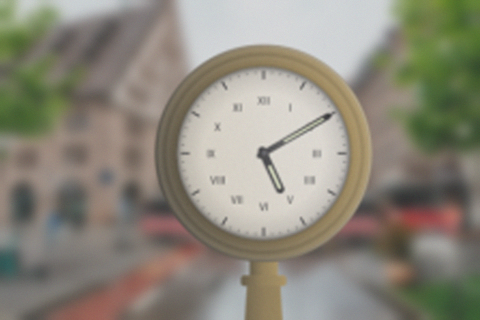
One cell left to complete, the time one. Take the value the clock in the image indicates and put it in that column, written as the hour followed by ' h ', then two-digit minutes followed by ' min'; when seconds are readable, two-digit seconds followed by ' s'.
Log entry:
5 h 10 min
